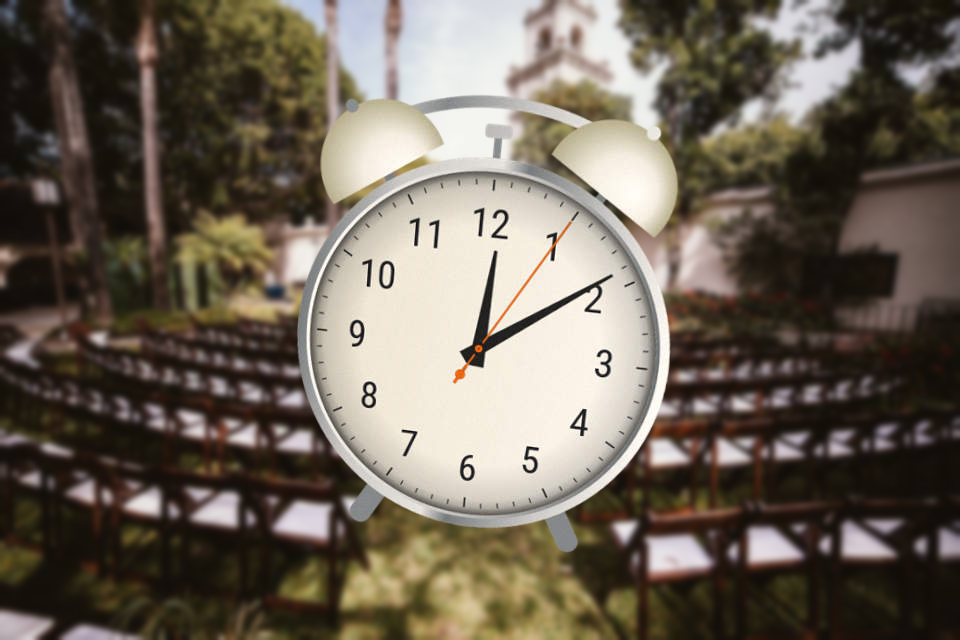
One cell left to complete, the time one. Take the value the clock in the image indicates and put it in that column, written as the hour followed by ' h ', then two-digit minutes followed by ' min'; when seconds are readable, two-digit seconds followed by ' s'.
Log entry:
12 h 09 min 05 s
